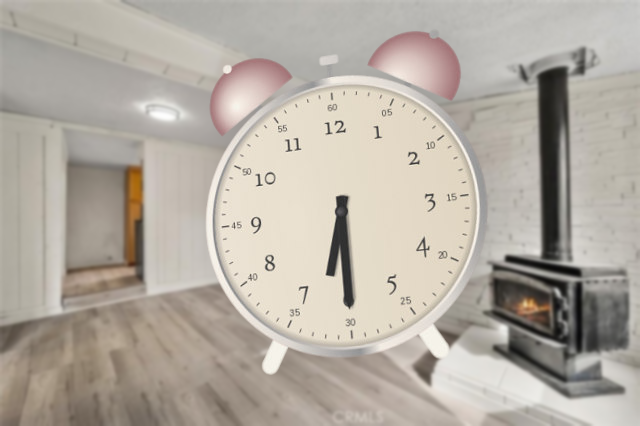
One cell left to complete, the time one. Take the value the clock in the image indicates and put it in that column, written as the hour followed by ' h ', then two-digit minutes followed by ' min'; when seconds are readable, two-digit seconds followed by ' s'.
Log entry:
6 h 30 min
